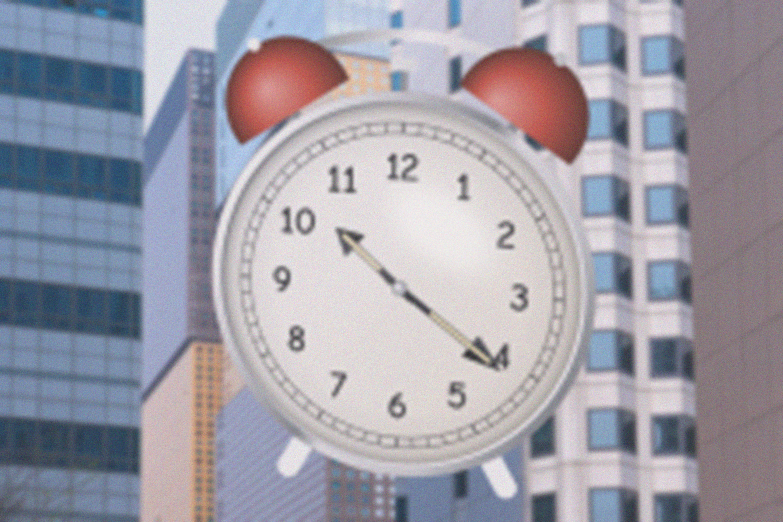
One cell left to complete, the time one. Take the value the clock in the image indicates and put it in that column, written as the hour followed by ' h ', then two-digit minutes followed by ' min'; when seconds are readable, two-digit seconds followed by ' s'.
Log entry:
10 h 21 min
